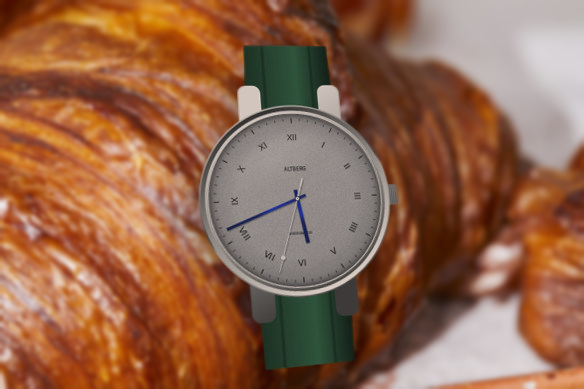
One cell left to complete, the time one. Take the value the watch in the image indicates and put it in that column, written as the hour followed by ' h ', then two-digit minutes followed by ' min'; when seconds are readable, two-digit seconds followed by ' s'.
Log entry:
5 h 41 min 33 s
